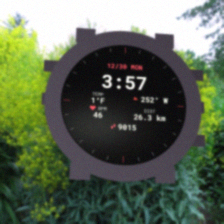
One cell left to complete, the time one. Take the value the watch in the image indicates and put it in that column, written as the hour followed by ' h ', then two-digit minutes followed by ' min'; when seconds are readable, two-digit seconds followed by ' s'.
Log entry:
3 h 57 min
